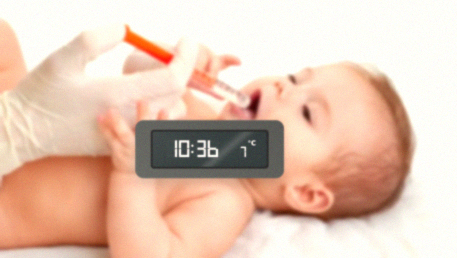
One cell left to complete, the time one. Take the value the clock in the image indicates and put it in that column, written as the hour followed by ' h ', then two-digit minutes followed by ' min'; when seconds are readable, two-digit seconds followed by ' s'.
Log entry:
10 h 36 min
